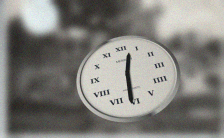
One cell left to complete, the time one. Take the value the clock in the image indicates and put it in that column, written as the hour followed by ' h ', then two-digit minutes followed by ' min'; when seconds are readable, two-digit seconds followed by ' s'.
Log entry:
12 h 31 min
